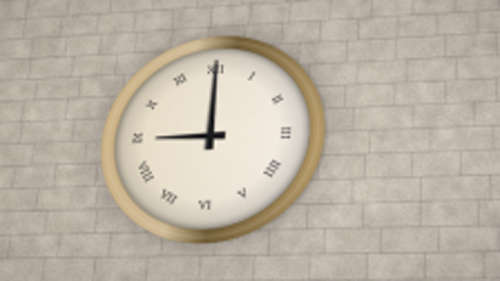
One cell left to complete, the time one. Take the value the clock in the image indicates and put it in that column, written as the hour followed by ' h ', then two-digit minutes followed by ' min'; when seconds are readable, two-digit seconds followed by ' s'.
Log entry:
9 h 00 min
